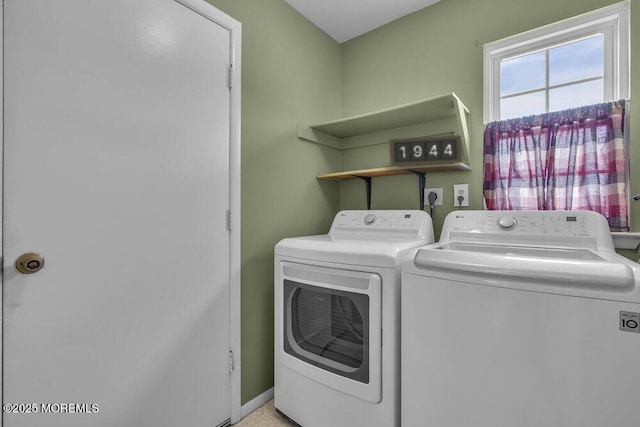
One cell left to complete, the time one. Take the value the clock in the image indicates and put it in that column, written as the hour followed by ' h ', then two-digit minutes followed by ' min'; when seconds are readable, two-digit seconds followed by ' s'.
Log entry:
19 h 44 min
